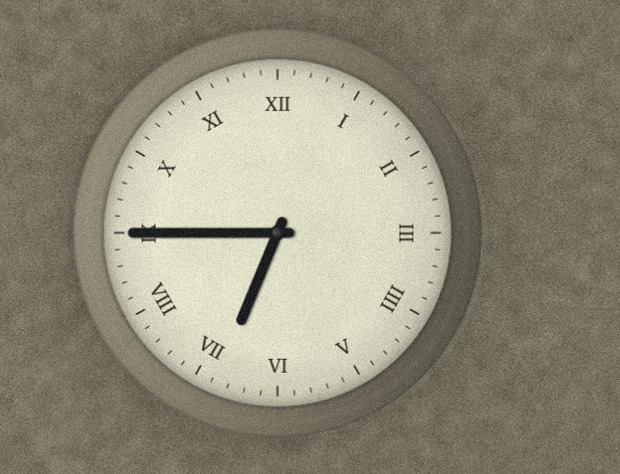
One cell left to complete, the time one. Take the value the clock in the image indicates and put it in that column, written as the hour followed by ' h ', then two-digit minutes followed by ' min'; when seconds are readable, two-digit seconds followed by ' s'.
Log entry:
6 h 45 min
